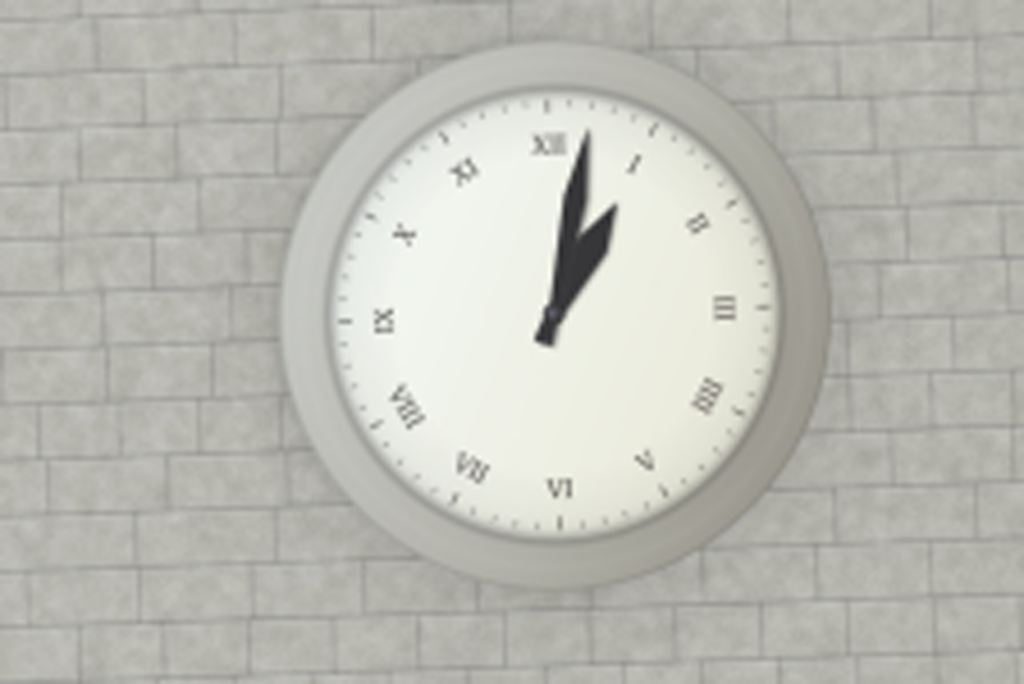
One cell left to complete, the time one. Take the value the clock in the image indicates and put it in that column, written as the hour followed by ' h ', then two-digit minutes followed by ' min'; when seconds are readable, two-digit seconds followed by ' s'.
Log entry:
1 h 02 min
